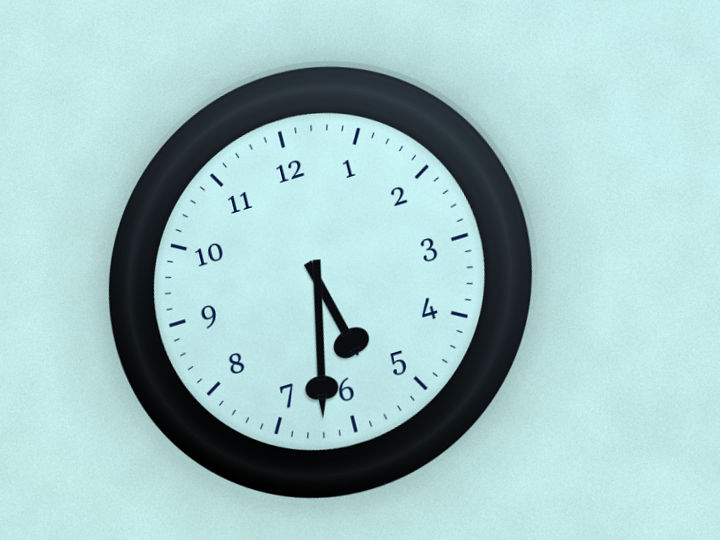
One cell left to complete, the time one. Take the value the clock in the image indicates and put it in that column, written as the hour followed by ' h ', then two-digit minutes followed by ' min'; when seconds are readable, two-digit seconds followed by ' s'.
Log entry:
5 h 32 min
